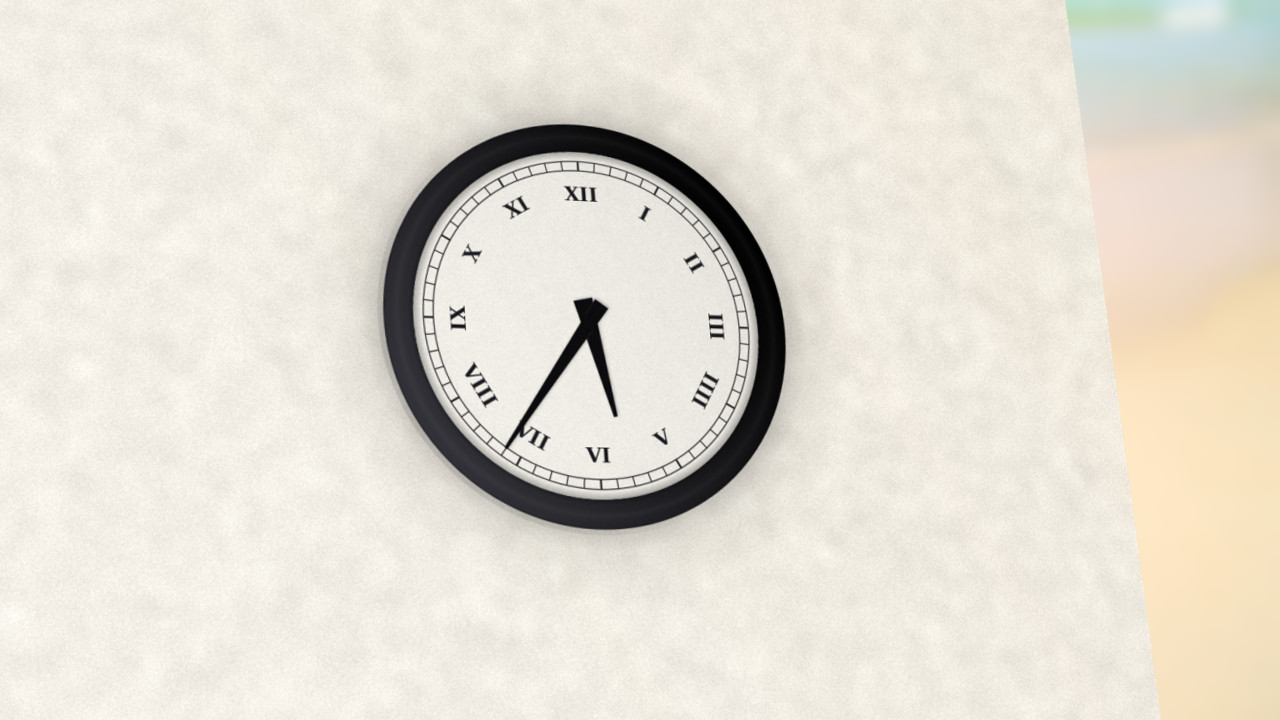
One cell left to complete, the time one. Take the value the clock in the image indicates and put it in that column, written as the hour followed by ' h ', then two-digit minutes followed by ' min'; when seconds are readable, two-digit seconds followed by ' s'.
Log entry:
5 h 36 min
